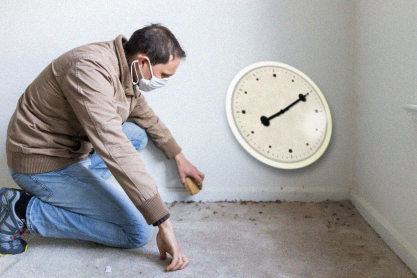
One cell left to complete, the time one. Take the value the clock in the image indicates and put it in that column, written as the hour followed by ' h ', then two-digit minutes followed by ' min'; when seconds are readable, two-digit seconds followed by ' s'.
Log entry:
8 h 10 min
